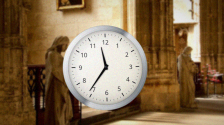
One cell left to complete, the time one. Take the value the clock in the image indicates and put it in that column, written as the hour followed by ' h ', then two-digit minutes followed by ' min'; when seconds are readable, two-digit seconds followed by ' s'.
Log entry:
11 h 36 min
